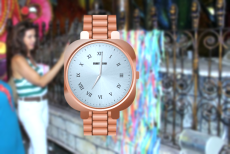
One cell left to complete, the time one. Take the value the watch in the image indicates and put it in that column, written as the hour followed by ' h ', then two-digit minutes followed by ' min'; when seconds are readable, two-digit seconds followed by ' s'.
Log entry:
7 h 01 min
